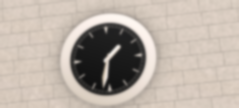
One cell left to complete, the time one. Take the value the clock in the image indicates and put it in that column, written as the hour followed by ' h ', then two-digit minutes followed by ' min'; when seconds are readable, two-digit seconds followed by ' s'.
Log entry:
1 h 32 min
